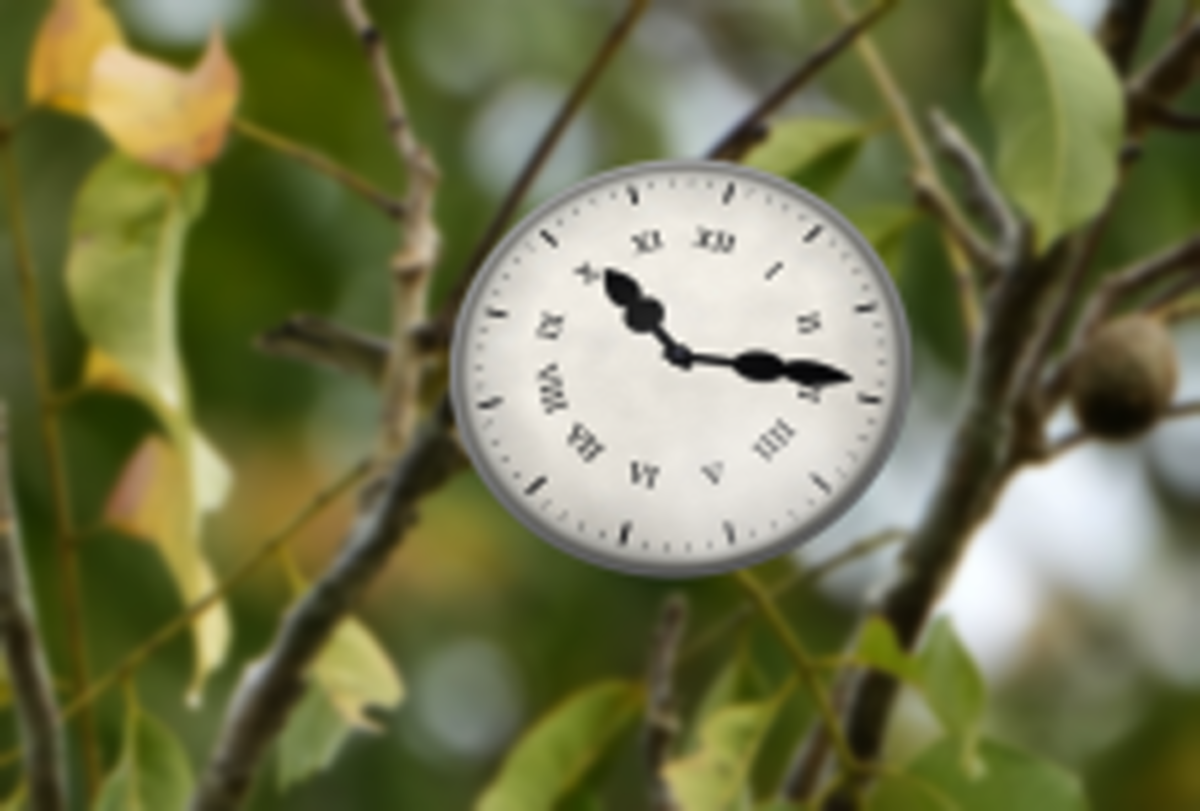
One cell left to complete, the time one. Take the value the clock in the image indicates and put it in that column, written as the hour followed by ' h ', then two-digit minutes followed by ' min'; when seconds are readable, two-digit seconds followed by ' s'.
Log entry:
10 h 14 min
